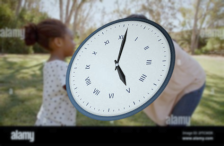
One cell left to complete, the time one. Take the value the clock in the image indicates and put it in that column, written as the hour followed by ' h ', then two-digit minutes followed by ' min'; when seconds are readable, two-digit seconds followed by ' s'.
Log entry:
5 h 01 min
